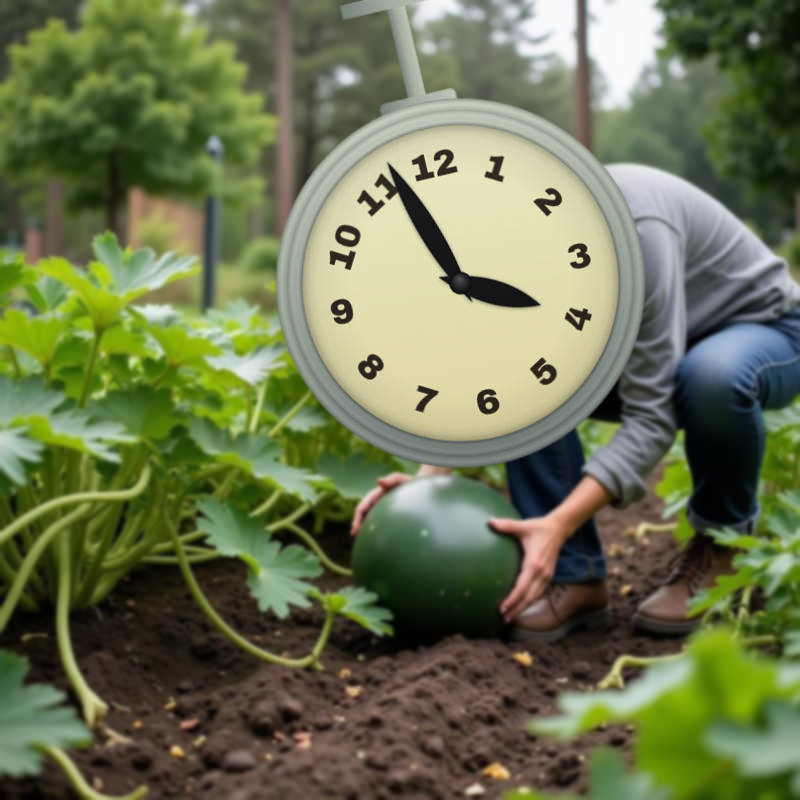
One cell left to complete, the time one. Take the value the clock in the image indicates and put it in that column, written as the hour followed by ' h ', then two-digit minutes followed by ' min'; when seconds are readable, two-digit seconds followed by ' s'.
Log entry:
3 h 57 min
